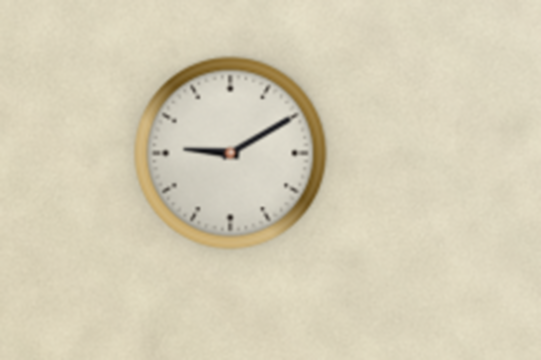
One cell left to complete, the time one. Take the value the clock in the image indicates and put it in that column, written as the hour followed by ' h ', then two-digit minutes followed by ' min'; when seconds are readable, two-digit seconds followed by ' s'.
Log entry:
9 h 10 min
